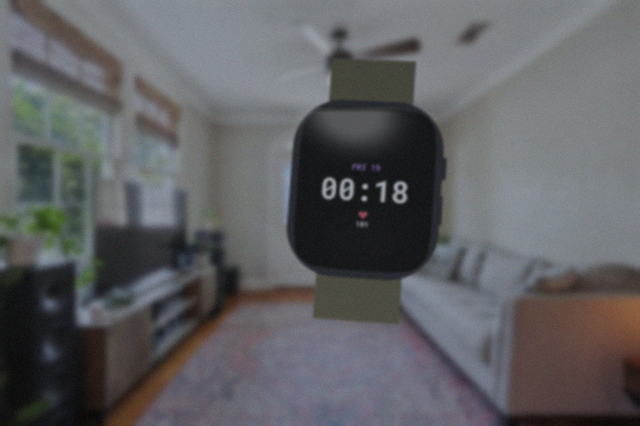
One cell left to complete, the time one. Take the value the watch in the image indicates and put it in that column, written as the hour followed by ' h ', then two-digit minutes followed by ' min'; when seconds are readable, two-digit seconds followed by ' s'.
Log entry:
0 h 18 min
